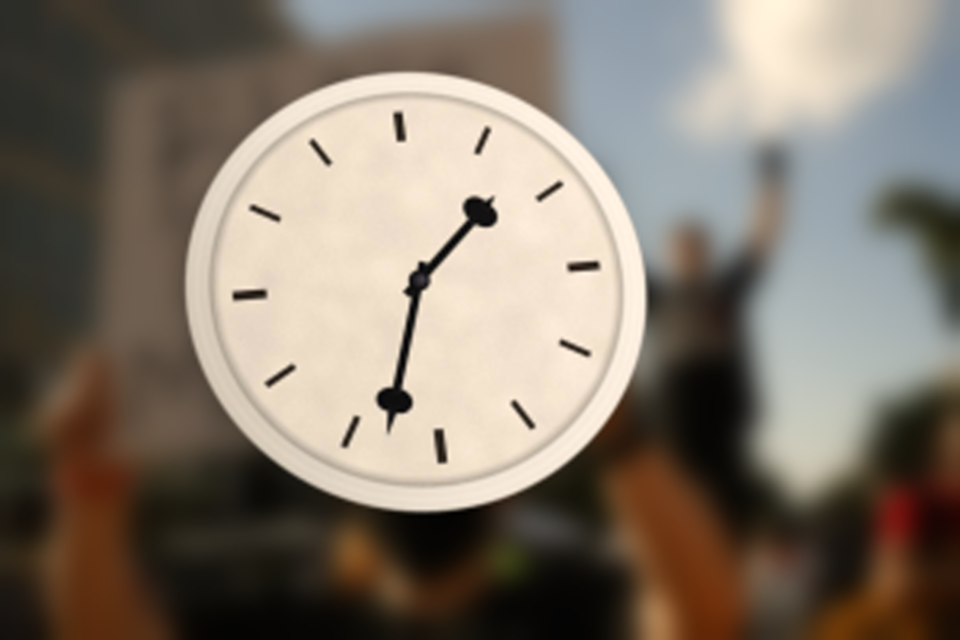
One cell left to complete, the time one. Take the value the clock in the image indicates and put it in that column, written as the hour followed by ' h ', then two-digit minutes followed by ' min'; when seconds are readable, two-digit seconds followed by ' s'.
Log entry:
1 h 33 min
